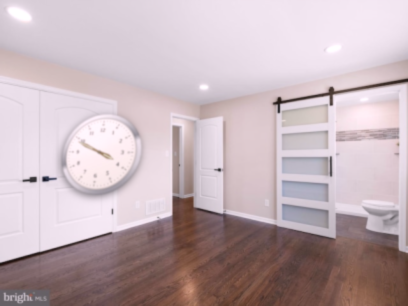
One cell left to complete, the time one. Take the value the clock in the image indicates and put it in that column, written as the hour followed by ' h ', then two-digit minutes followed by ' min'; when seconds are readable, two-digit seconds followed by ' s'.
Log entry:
3 h 49 min
